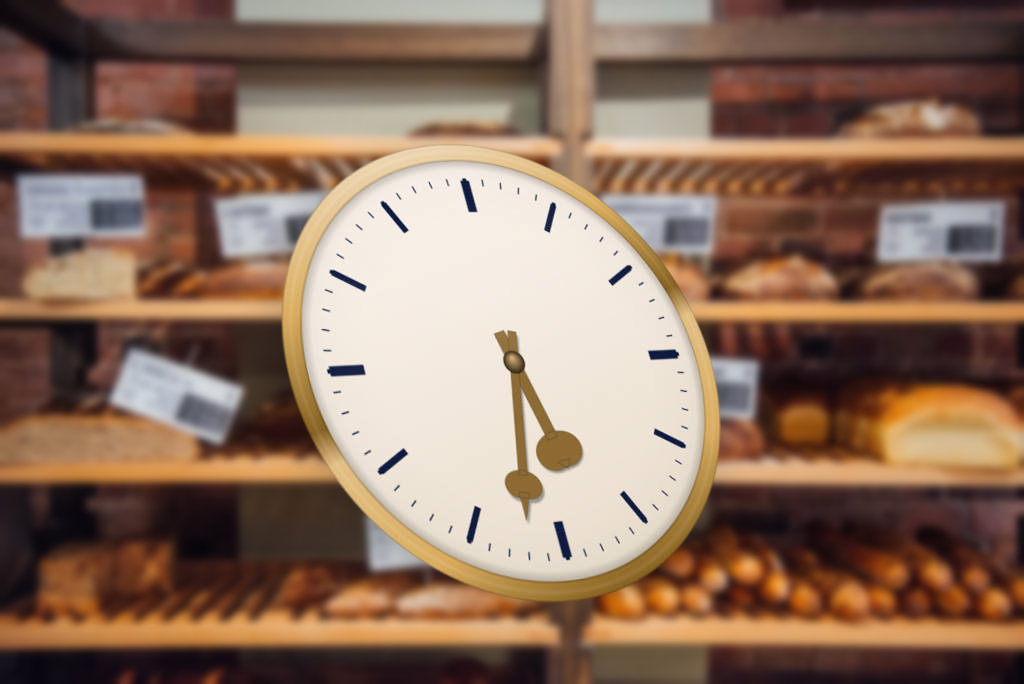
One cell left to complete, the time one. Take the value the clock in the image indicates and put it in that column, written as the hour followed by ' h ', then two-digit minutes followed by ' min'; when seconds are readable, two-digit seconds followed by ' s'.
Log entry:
5 h 32 min
